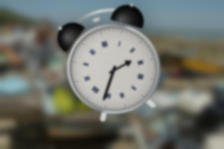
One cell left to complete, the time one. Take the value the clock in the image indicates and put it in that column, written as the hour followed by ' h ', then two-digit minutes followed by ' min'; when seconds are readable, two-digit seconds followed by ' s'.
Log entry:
2 h 36 min
